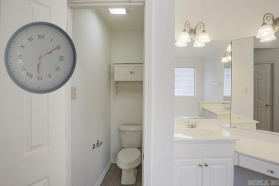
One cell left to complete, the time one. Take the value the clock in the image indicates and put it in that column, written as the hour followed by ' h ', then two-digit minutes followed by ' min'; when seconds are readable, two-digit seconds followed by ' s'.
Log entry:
6 h 09 min
